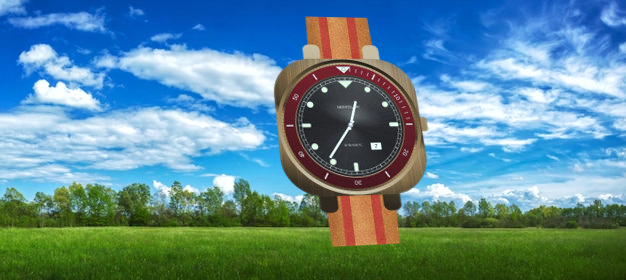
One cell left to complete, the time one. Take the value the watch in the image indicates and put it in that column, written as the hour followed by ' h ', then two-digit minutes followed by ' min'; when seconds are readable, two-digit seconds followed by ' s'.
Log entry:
12 h 36 min
